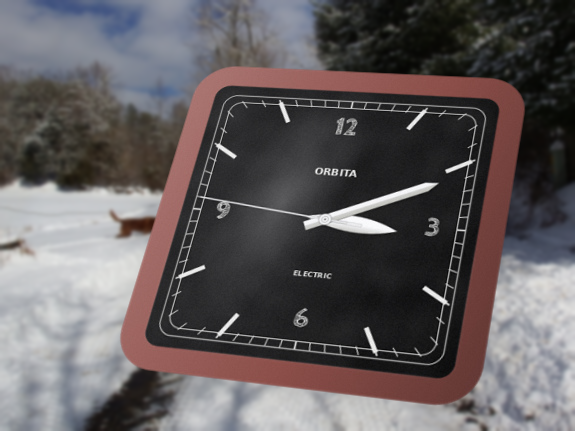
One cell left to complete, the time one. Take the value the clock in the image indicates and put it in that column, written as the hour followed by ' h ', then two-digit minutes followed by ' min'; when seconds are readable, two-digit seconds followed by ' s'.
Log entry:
3 h 10 min 46 s
